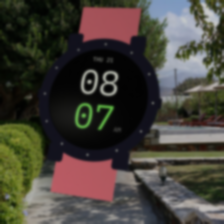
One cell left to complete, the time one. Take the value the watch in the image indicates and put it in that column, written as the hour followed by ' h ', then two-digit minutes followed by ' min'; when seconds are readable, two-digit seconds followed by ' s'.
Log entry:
8 h 07 min
